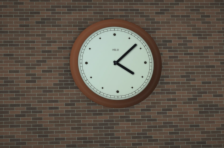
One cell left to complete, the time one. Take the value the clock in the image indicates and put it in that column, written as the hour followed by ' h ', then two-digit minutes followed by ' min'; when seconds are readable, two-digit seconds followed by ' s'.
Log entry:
4 h 08 min
